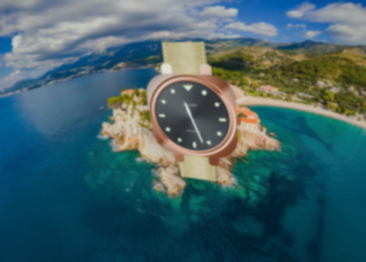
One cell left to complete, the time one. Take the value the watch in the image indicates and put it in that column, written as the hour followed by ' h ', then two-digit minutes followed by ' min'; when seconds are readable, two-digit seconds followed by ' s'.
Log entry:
11 h 27 min
